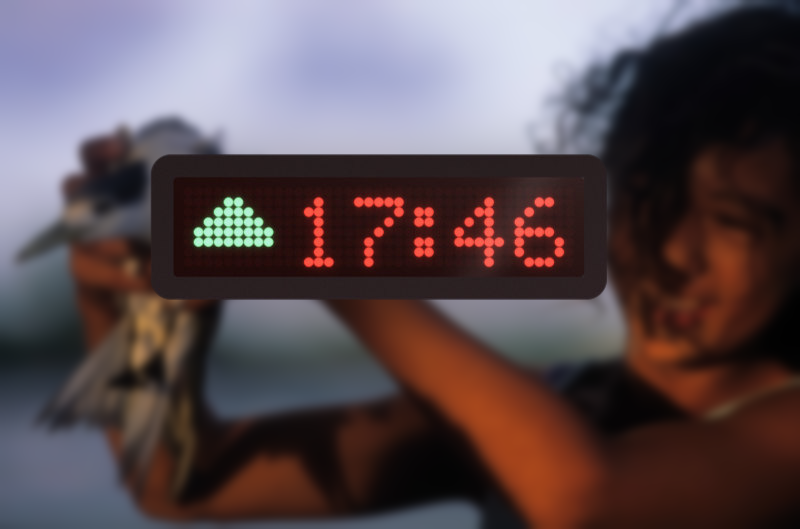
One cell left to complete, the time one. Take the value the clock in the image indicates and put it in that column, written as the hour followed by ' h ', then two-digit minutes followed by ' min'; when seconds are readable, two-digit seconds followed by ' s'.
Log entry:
17 h 46 min
